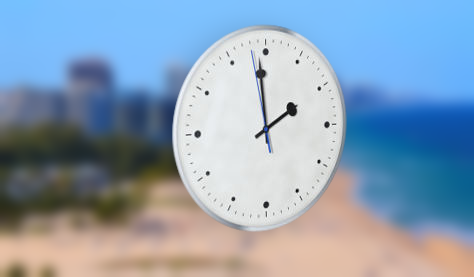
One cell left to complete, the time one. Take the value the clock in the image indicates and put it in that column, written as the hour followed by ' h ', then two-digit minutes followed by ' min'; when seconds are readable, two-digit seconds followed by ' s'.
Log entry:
1 h 58 min 58 s
